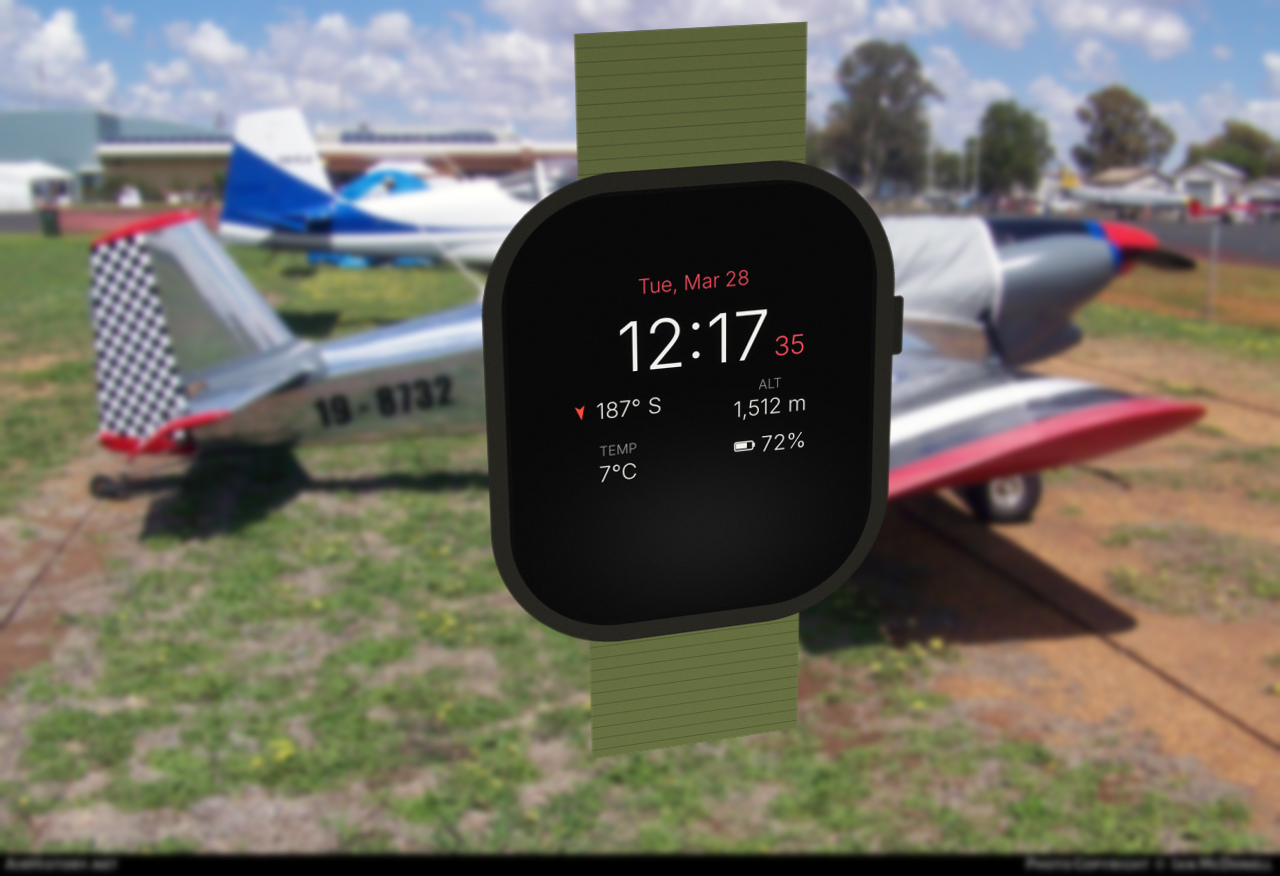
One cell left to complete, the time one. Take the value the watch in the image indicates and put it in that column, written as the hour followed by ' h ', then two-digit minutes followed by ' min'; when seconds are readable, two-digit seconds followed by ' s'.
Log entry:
12 h 17 min 35 s
